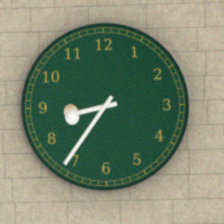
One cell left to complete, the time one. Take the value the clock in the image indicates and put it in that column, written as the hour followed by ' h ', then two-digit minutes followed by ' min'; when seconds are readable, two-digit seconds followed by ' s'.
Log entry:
8 h 36 min
